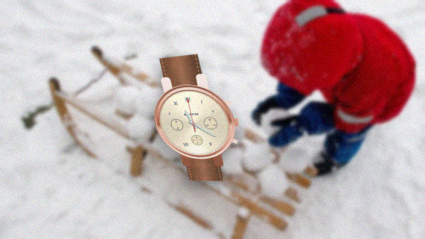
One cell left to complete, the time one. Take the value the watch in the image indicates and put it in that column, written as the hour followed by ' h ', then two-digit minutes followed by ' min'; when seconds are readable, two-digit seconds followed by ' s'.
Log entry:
11 h 21 min
